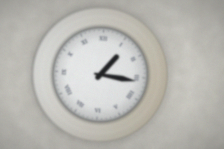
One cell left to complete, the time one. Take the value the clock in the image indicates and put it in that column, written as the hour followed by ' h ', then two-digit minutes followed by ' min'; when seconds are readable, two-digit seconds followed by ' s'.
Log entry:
1 h 16 min
